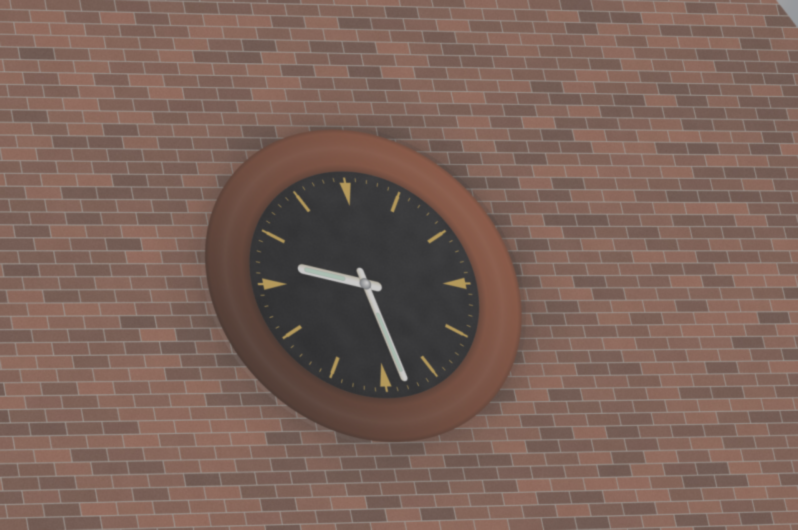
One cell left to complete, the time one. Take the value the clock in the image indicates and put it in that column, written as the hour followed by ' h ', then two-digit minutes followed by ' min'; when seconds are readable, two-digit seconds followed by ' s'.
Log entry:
9 h 28 min
